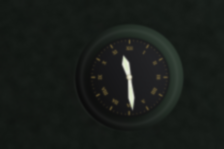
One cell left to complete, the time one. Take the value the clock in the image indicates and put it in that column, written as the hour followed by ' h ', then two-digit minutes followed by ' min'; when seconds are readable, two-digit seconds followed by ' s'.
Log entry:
11 h 29 min
